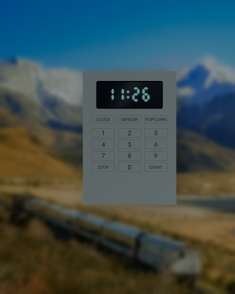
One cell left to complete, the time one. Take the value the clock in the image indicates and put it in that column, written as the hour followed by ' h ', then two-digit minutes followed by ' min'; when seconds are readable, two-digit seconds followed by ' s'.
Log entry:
11 h 26 min
